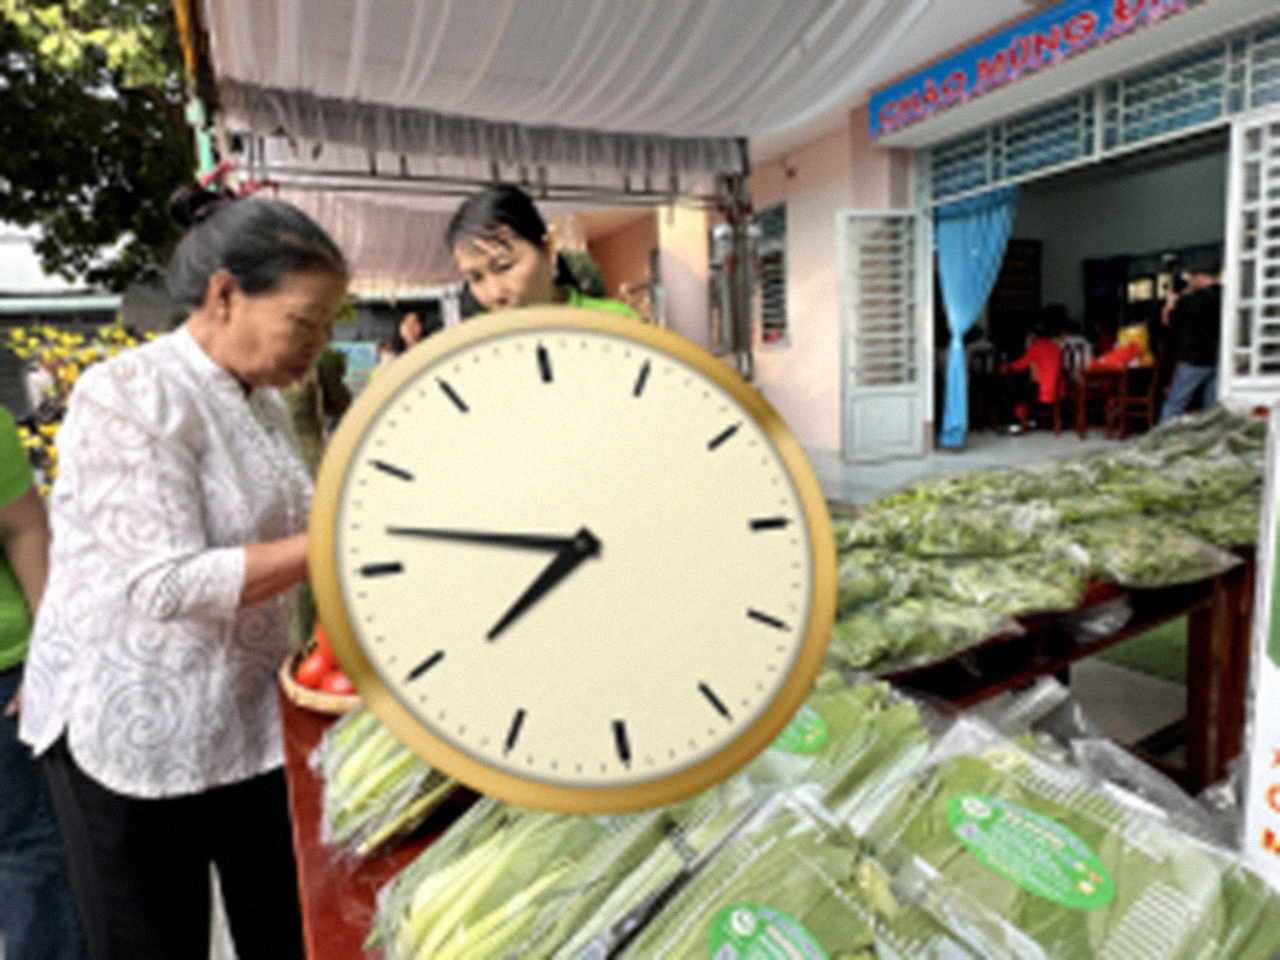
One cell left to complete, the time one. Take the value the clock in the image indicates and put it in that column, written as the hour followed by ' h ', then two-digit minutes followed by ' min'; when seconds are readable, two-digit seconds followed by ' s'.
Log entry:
7 h 47 min
